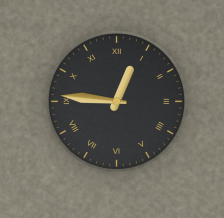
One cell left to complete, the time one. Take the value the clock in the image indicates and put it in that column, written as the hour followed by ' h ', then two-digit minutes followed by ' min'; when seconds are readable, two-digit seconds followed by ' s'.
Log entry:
12 h 46 min
